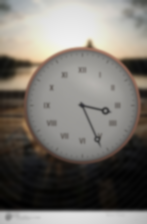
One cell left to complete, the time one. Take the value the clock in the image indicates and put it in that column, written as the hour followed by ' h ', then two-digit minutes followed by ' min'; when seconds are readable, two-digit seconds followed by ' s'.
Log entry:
3 h 26 min
